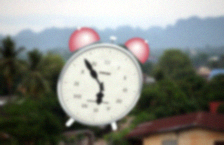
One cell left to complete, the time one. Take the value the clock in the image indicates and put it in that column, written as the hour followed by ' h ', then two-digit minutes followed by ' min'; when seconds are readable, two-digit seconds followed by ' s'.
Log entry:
5 h 53 min
